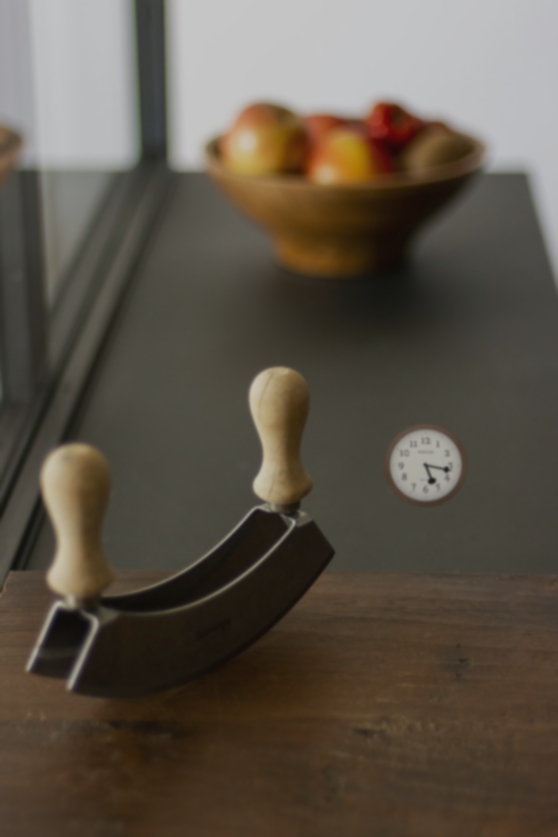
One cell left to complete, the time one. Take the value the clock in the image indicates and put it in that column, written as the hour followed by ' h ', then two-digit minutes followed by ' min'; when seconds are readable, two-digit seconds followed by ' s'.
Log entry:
5 h 17 min
